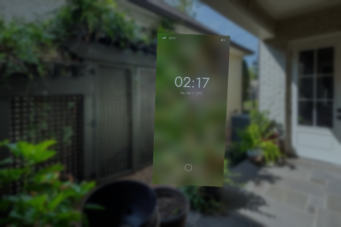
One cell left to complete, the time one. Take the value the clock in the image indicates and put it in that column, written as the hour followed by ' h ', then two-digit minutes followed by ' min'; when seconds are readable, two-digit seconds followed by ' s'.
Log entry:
2 h 17 min
